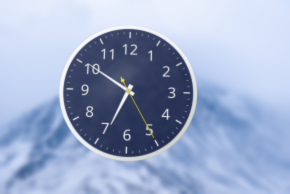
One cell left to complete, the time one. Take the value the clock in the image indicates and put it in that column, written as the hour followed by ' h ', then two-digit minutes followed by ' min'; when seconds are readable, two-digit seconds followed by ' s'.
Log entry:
6 h 50 min 25 s
